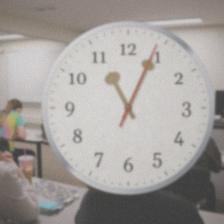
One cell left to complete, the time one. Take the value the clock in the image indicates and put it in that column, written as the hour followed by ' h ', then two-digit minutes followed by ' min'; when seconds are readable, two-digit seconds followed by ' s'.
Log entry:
11 h 04 min 04 s
